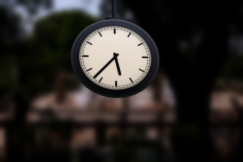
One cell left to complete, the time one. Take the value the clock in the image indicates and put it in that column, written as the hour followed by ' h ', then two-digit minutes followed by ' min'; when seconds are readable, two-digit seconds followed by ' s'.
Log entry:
5 h 37 min
